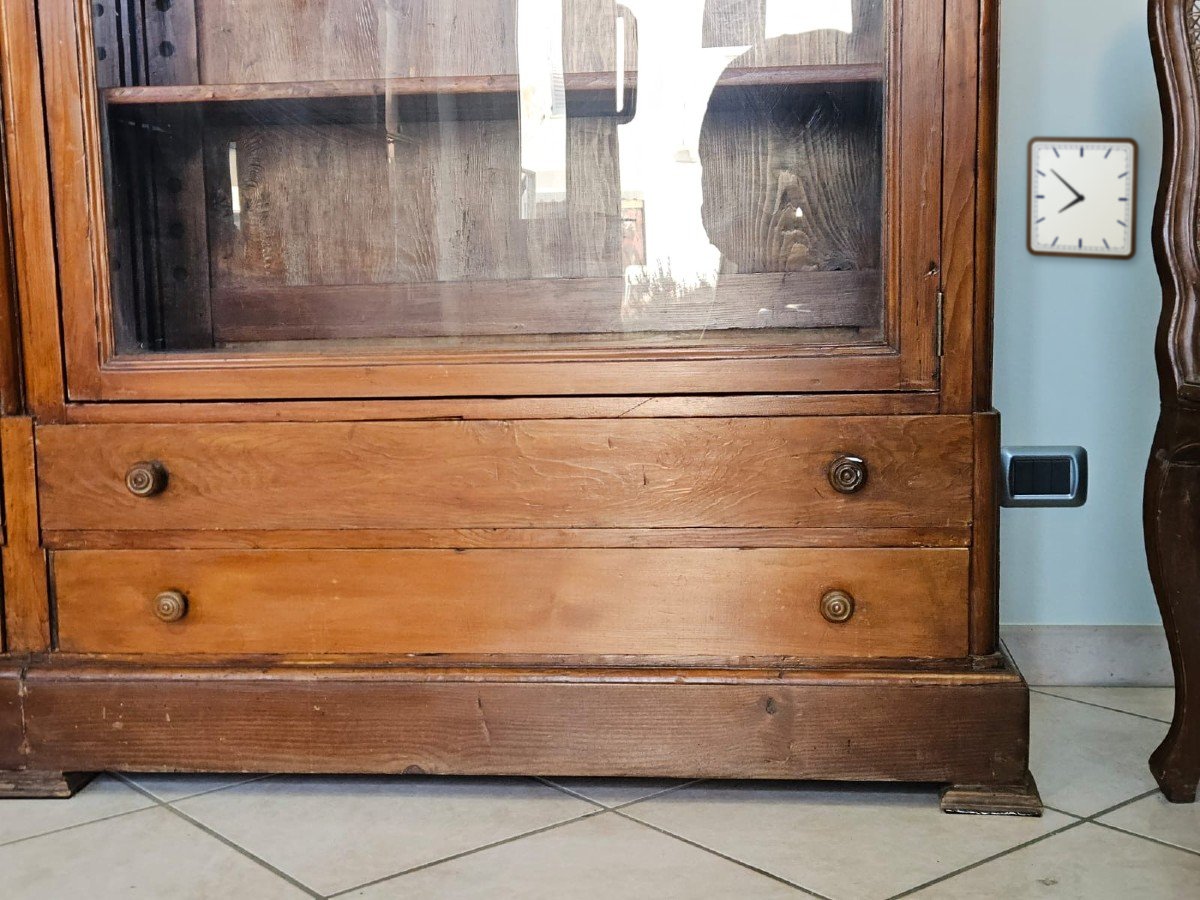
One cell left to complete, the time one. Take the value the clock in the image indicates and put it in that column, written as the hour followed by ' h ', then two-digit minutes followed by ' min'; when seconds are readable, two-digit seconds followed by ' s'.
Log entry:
7 h 52 min
